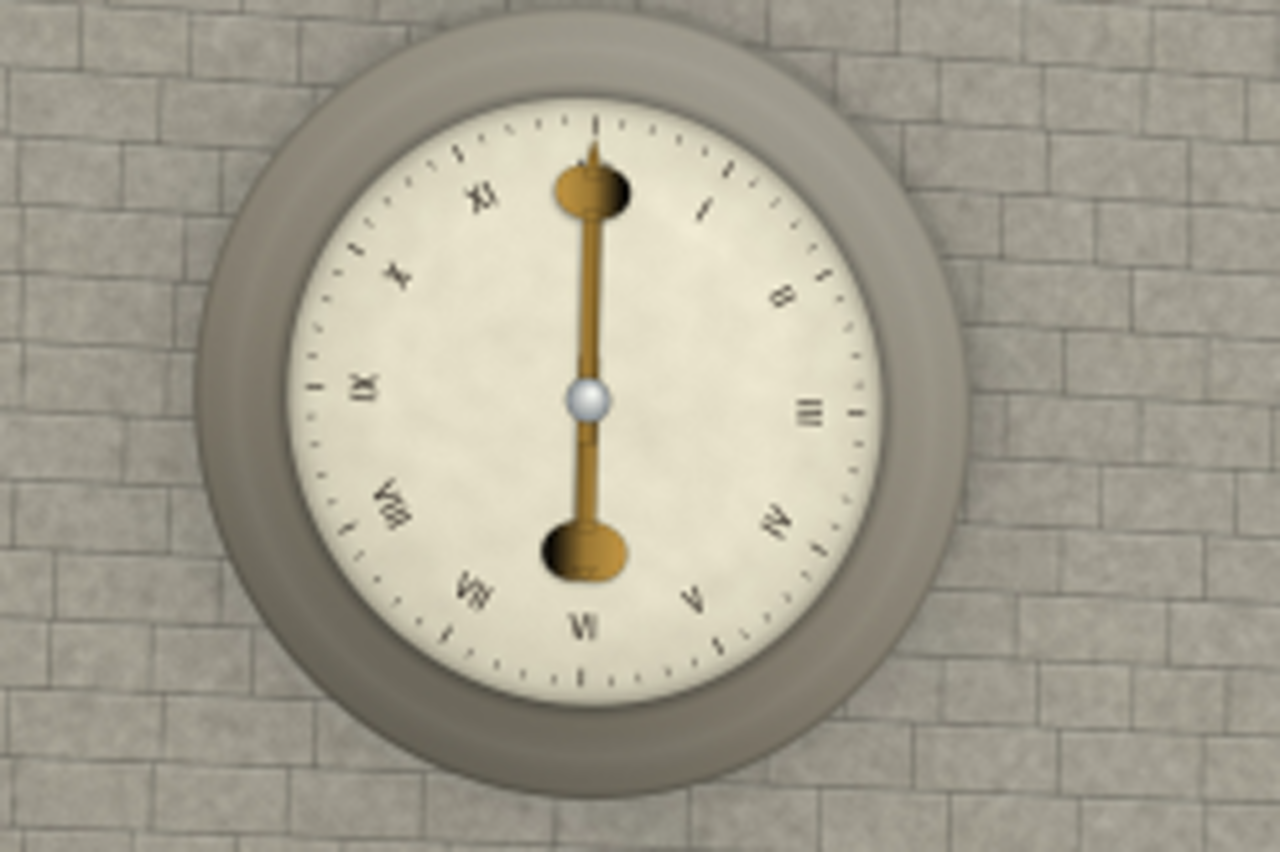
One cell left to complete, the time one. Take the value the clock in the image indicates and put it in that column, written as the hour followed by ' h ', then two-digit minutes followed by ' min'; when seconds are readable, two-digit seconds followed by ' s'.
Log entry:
6 h 00 min
